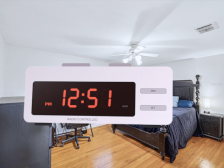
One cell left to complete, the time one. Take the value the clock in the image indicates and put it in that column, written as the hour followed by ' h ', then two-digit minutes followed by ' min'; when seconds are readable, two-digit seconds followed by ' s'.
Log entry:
12 h 51 min
